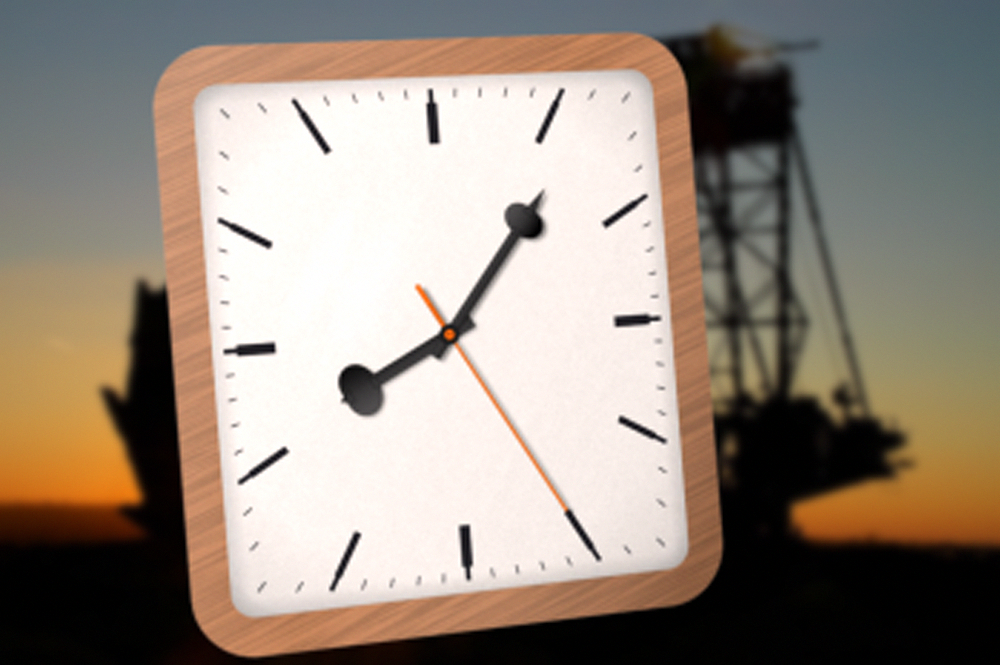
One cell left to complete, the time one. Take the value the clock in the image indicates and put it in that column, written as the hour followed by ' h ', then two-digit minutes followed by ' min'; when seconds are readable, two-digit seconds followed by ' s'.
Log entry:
8 h 06 min 25 s
